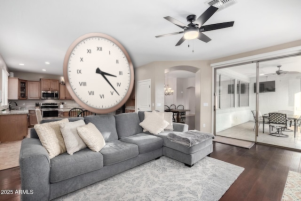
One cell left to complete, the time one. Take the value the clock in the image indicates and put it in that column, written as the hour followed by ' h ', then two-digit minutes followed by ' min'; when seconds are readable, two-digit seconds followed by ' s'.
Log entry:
3 h 23 min
